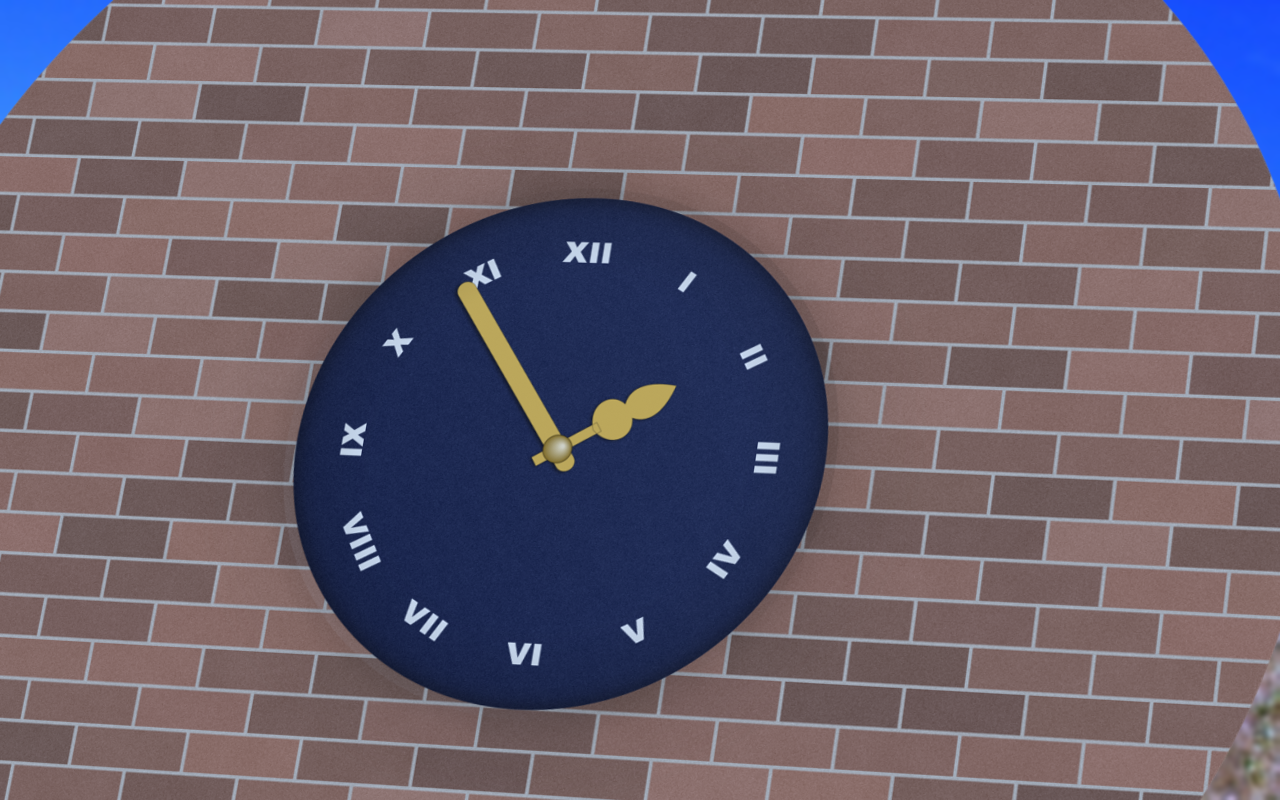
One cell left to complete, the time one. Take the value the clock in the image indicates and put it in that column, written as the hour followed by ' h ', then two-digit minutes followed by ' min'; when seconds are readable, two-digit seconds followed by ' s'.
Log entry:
1 h 54 min
